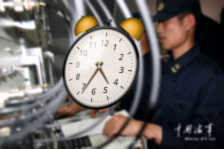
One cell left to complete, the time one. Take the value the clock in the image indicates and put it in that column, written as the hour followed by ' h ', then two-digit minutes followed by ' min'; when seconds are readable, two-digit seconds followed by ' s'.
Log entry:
4 h 34 min
